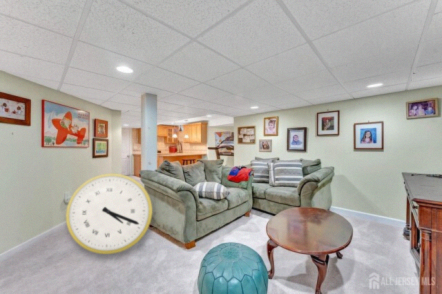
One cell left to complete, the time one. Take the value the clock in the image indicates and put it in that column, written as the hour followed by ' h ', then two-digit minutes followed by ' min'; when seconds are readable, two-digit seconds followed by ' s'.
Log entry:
4 h 19 min
